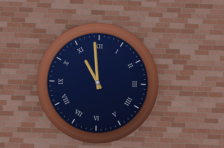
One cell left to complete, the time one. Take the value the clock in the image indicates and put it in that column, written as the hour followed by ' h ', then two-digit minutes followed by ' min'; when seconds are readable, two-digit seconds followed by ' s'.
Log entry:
10 h 59 min
